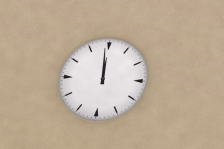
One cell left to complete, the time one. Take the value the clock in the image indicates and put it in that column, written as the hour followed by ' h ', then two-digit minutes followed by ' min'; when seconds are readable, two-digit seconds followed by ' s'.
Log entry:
11 h 59 min
